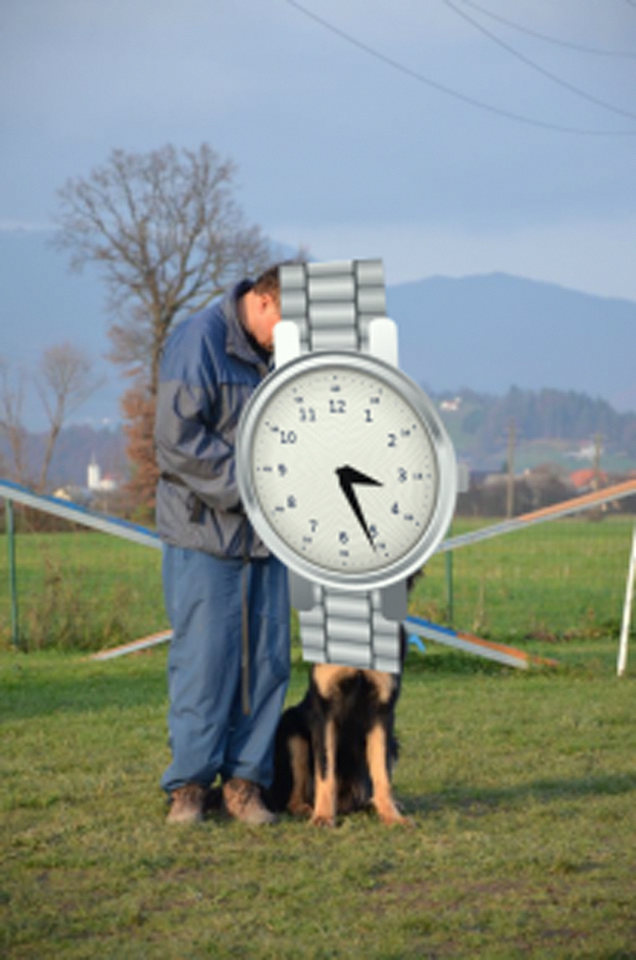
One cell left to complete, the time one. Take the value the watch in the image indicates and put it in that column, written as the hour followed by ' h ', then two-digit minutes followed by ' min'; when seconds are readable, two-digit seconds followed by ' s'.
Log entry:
3 h 26 min
